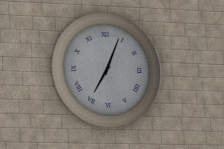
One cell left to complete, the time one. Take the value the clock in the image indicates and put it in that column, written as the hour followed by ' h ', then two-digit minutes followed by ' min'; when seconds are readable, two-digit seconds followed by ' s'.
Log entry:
7 h 04 min
